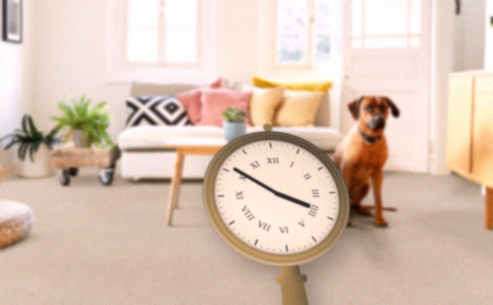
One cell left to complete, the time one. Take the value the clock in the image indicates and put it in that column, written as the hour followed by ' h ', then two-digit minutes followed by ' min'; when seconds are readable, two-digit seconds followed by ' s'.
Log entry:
3 h 51 min
